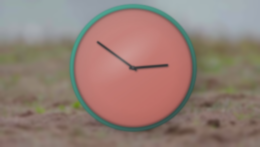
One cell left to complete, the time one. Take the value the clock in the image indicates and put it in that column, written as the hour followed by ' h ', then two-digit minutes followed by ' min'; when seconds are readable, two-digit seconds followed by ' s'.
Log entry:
2 h 51 min
